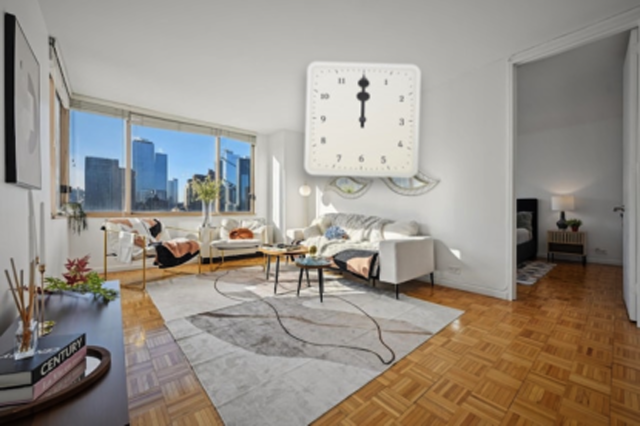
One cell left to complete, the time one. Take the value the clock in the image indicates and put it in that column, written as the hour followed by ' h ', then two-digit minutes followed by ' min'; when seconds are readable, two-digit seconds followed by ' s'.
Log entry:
12 h 00 min
